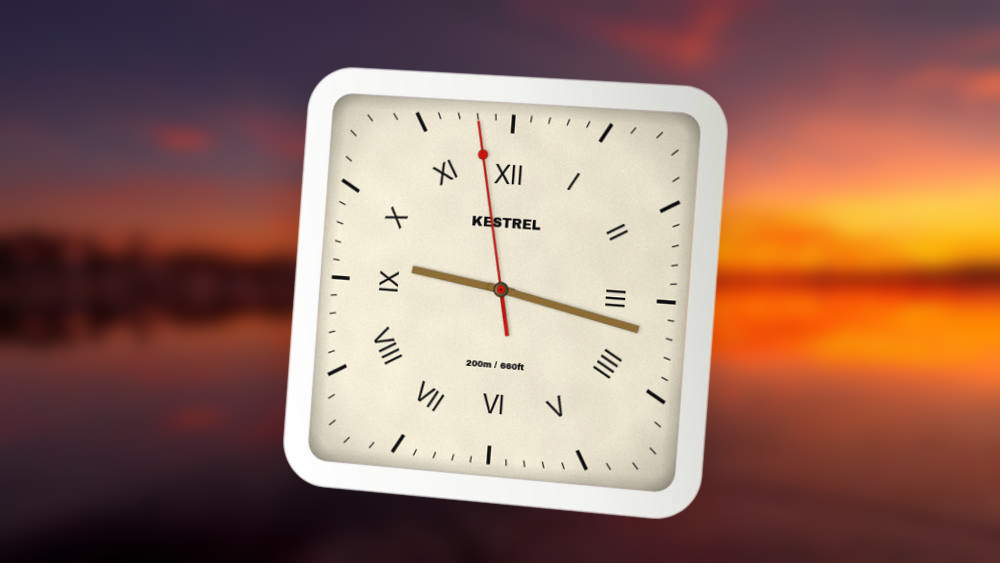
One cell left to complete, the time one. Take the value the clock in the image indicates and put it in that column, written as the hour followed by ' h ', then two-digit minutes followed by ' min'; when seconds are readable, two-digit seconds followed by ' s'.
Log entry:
9 h 16 min 58 s
